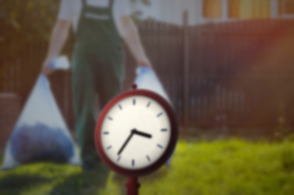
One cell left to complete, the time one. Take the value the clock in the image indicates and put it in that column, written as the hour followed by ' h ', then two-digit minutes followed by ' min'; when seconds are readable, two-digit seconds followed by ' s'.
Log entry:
3 h 36 min
